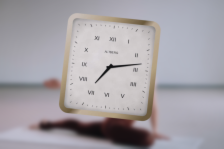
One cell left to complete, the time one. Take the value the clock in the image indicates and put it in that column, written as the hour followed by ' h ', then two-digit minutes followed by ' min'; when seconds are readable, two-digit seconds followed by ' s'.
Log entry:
7 h 13 min
